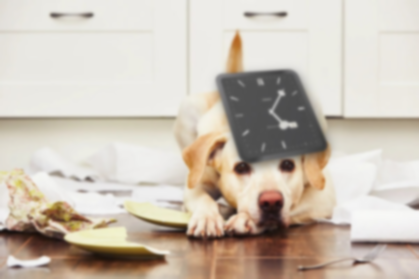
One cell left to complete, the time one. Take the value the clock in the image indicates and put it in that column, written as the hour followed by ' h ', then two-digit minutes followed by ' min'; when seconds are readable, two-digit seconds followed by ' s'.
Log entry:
5 h 07 min
